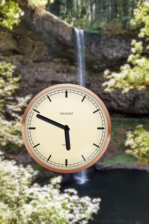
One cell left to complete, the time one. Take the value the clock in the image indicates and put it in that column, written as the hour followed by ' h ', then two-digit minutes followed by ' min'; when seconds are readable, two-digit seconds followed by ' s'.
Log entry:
5 h 49 min
